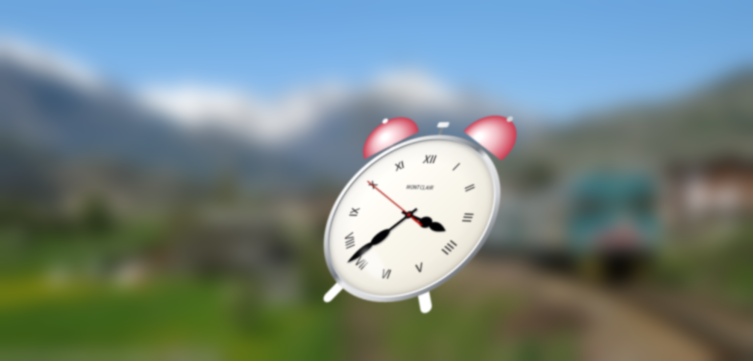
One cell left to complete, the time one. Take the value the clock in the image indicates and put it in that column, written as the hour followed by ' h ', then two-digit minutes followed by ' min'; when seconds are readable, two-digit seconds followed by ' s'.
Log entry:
3 h 36 min 50 s
